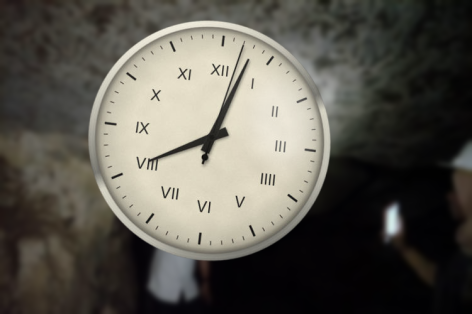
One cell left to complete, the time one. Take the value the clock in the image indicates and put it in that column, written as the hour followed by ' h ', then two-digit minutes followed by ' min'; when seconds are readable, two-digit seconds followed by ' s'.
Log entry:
8 h 03 min 02 s
